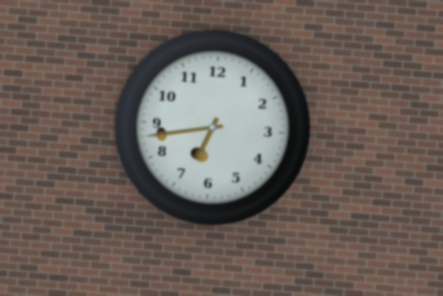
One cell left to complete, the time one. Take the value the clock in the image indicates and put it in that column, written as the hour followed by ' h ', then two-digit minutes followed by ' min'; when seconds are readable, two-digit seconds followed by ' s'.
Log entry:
6 h 43 min
